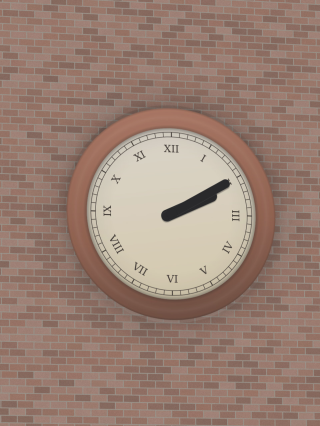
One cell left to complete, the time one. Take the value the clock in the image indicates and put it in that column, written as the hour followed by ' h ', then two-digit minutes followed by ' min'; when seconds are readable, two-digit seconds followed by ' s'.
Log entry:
2 h 10 min
